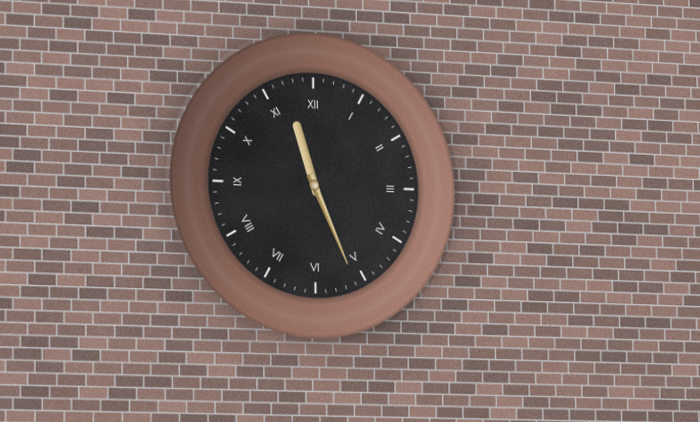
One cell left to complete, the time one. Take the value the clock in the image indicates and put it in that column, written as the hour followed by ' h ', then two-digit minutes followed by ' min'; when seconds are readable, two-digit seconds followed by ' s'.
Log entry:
11 h 26 min
